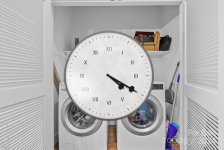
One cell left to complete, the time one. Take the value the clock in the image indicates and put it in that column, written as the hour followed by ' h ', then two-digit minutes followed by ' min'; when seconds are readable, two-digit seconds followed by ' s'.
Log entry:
4 h 20 min
